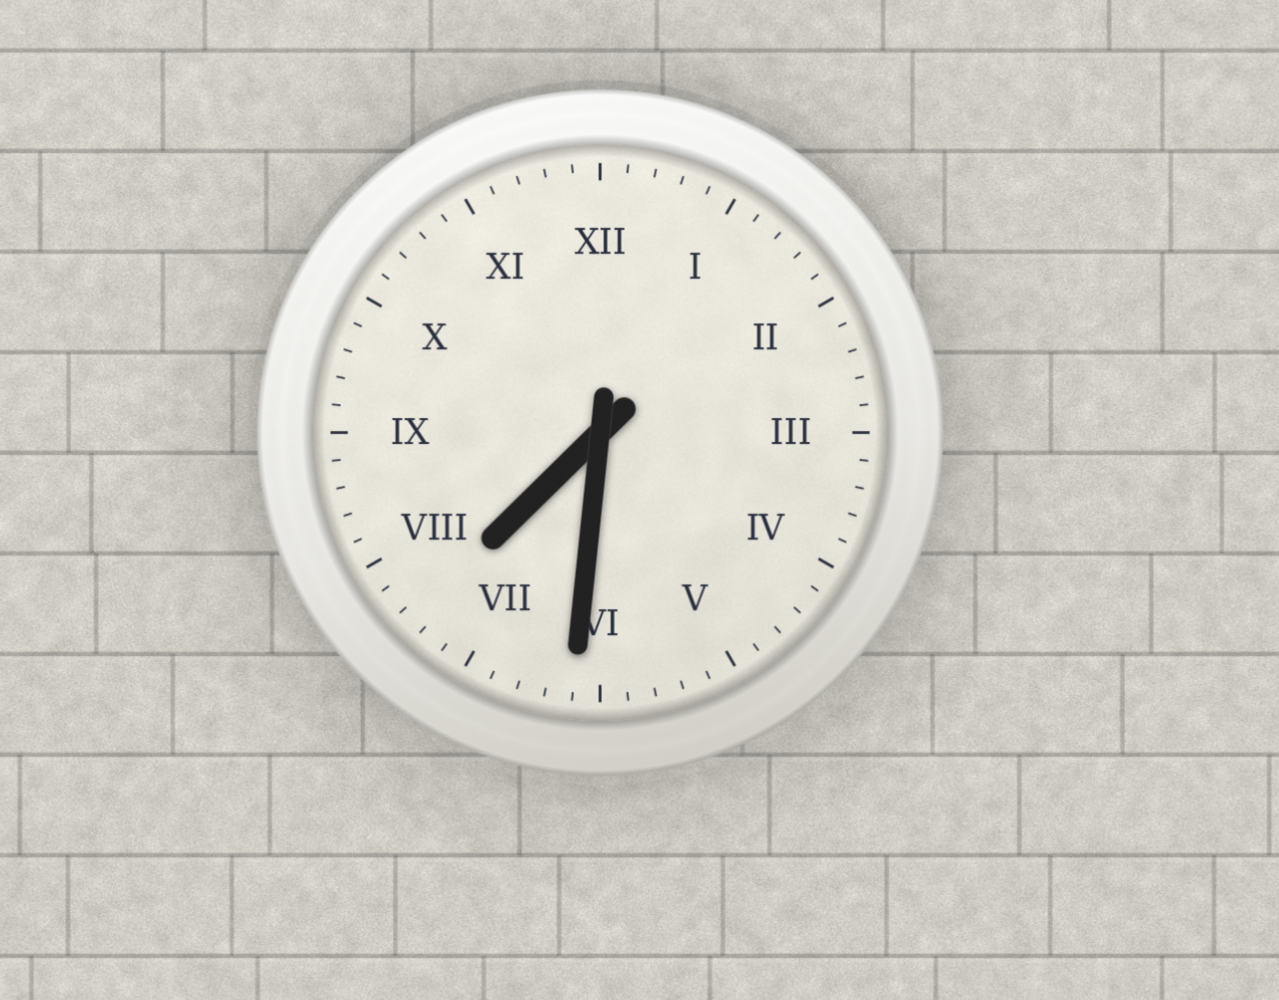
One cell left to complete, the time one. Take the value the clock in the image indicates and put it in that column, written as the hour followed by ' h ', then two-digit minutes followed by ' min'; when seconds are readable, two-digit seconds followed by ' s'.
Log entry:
7 h 31 min
